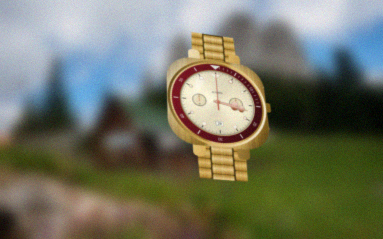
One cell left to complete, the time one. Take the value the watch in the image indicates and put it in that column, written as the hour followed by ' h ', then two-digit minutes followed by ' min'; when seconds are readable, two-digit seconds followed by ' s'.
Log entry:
3 h 17 min
